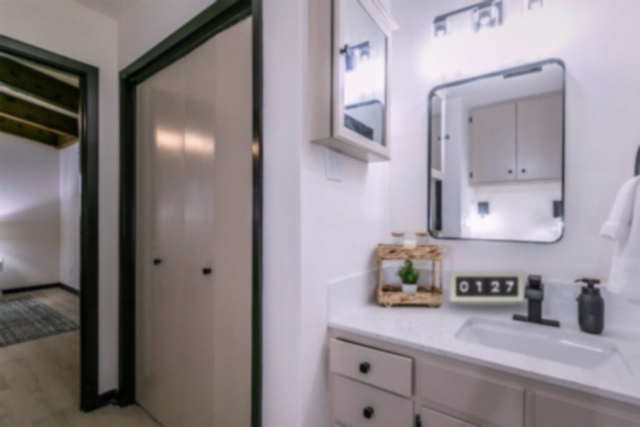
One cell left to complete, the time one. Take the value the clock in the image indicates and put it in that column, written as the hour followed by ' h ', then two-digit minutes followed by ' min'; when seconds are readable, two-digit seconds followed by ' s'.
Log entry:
1 h 27 min
